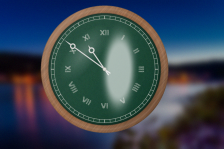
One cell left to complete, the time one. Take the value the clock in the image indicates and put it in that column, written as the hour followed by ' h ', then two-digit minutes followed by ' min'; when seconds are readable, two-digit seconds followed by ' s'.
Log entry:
10 h 51 min
